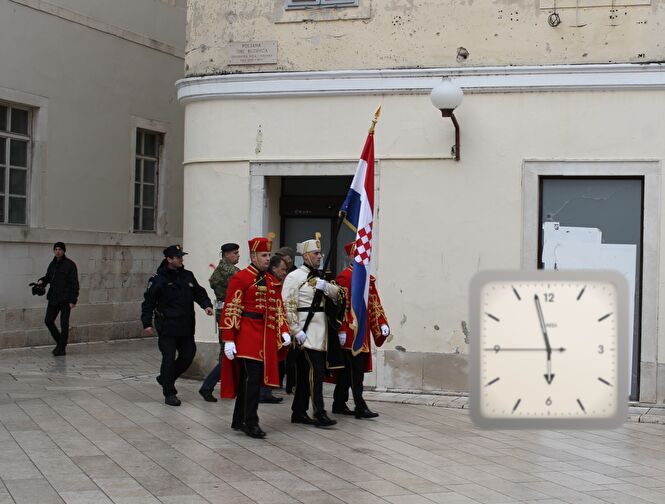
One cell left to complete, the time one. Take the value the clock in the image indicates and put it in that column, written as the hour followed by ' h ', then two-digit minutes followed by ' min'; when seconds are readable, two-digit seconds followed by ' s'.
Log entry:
5 h 57 min 45 s
